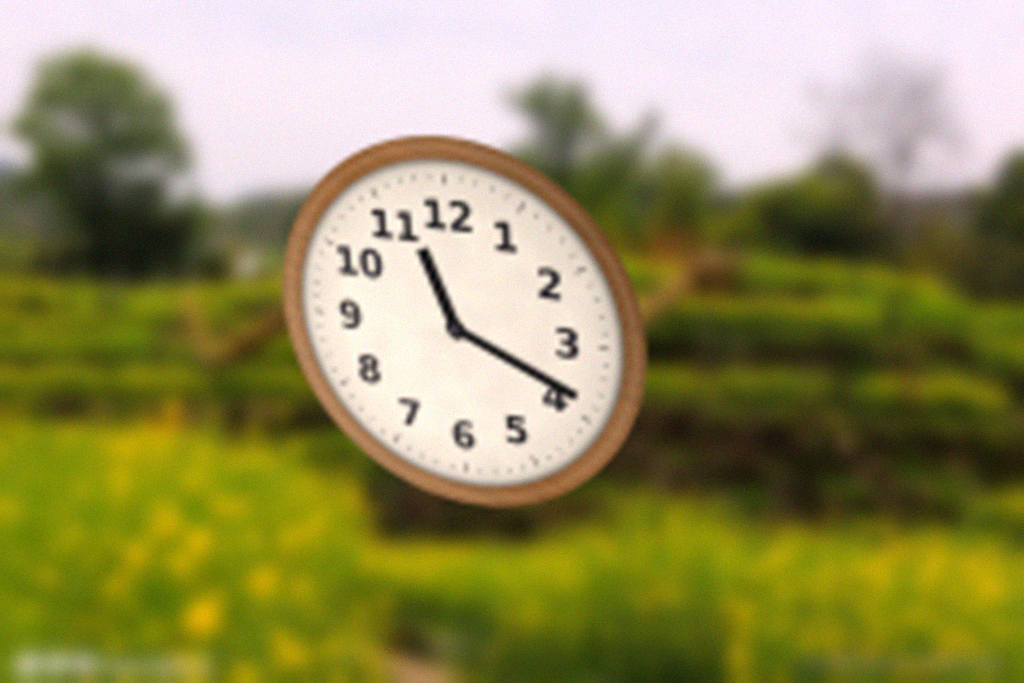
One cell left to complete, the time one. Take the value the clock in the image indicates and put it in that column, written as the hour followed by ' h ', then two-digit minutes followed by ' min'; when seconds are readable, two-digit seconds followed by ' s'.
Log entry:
11 h 19 min
